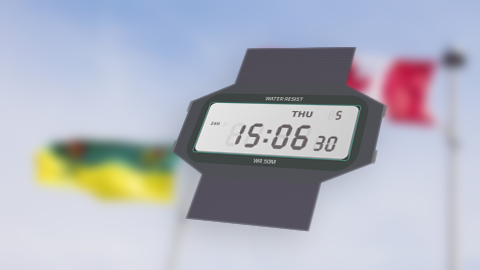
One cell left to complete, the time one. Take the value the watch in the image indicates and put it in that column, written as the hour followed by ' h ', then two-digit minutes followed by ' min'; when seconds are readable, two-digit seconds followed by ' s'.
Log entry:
15 h 06 min 30 s
